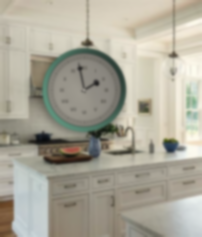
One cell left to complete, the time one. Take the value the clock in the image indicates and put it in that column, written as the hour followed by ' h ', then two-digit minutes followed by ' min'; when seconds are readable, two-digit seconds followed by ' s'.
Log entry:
1 h 58 min
